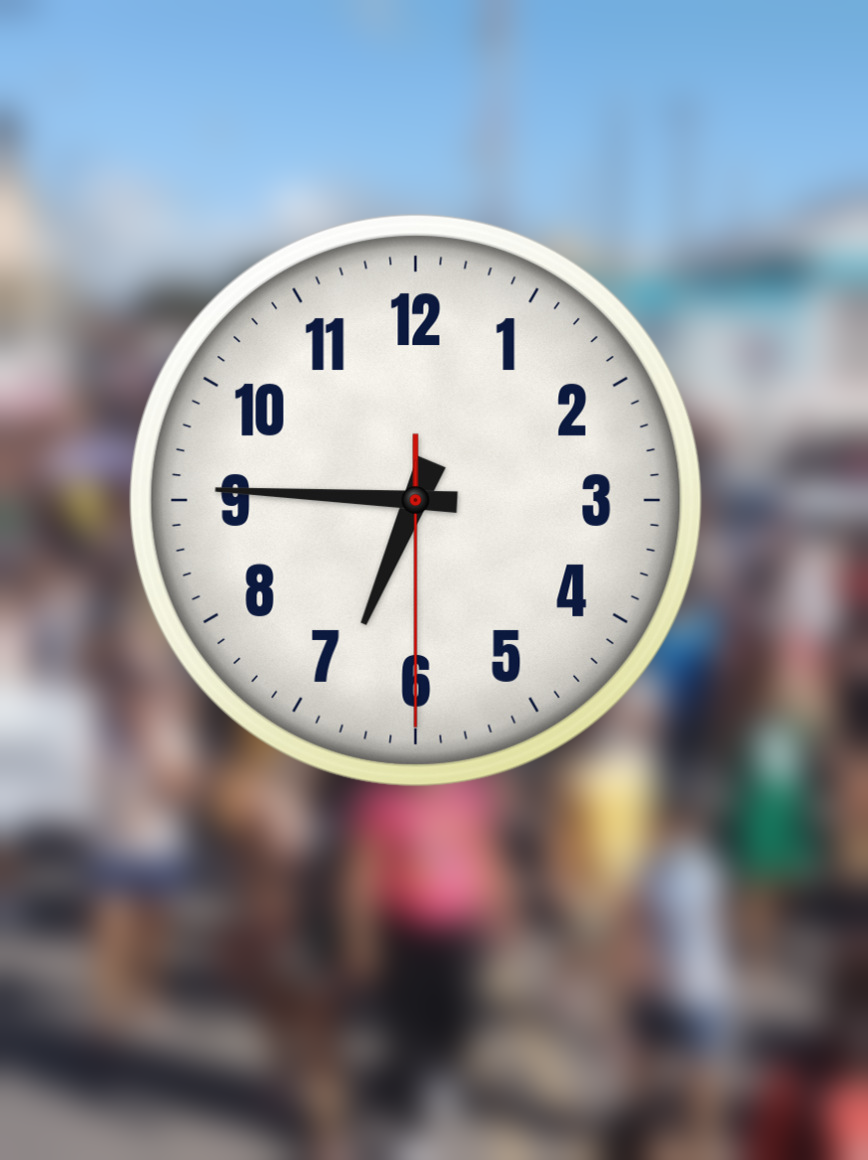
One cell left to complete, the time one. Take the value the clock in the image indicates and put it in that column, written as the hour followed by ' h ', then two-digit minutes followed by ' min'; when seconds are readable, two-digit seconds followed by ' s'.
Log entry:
6 h 45 min 30 s
